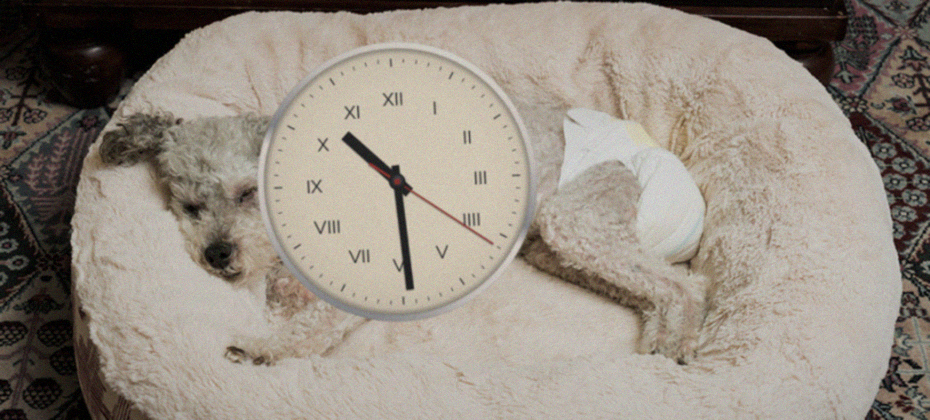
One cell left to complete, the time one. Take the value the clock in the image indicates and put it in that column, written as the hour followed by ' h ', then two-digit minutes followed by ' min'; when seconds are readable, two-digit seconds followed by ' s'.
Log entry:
10 h 29 min 21 s
